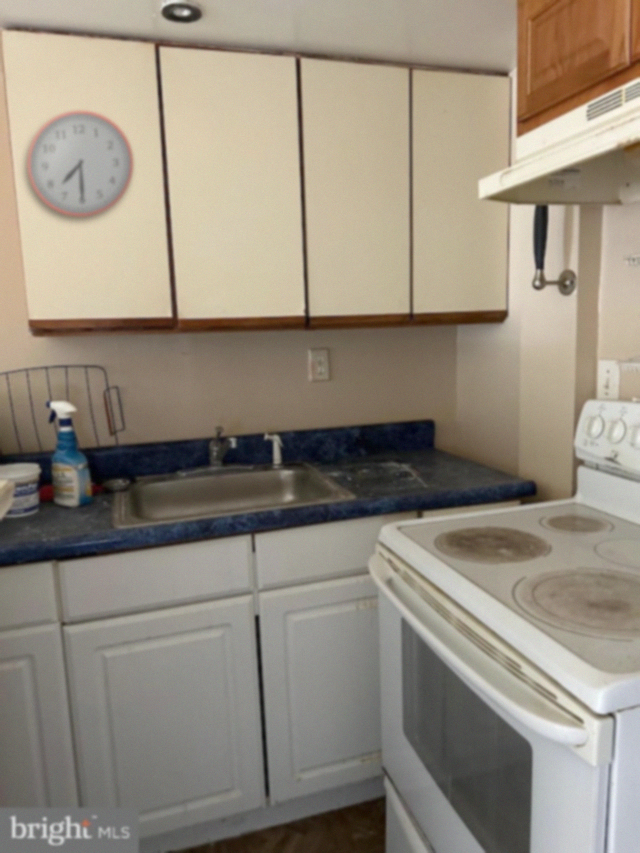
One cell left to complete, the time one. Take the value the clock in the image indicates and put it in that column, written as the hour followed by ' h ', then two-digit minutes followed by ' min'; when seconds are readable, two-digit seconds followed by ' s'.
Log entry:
7 h 30 min
